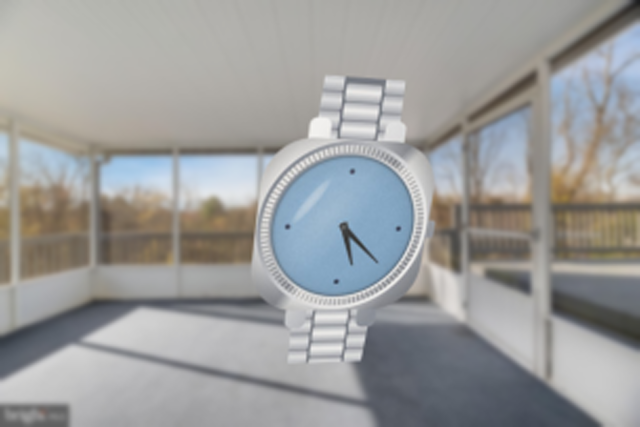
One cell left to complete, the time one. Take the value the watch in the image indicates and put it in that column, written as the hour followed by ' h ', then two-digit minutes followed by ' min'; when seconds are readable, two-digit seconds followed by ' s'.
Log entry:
5 h 22 min
